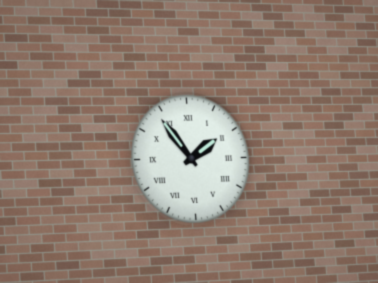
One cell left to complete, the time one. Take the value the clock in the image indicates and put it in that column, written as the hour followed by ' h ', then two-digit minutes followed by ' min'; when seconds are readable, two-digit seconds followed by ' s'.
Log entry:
1 h 54 min
